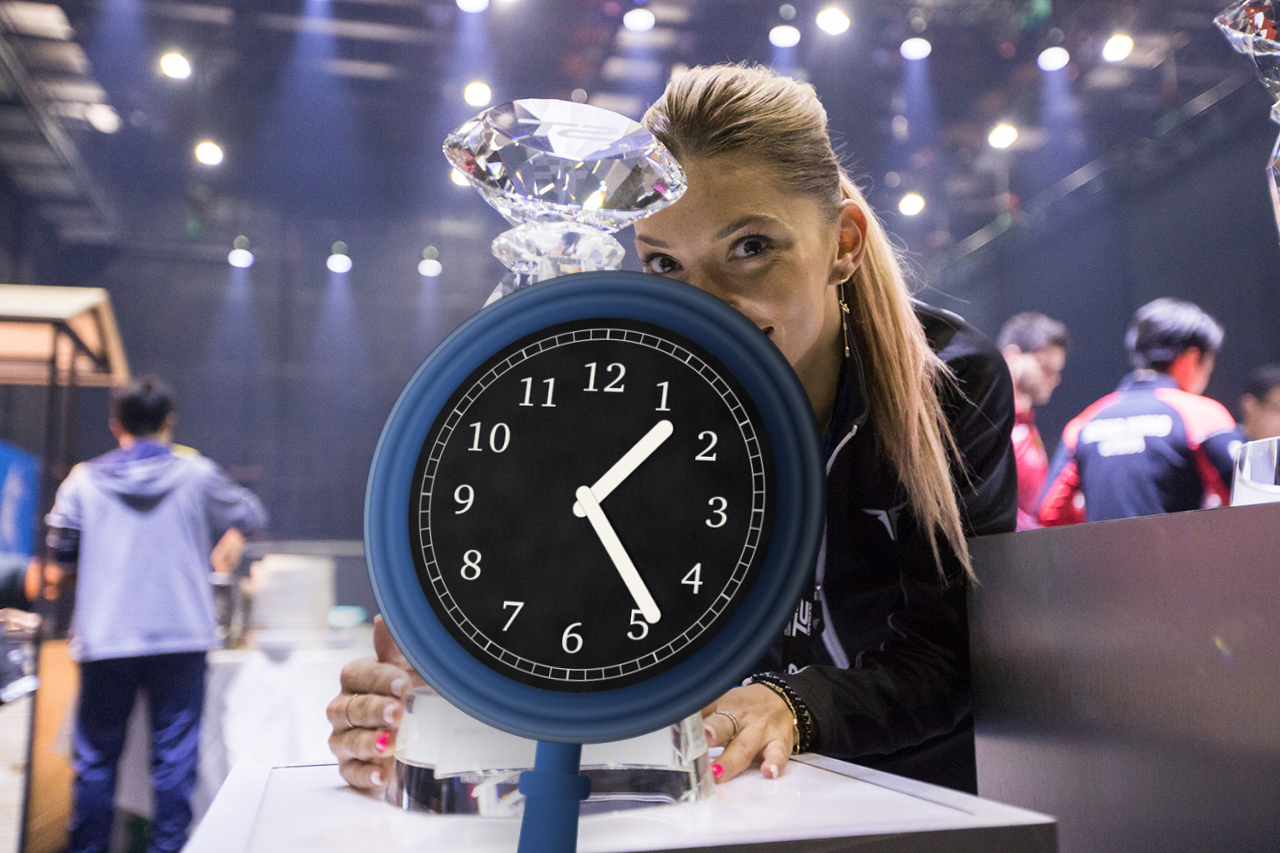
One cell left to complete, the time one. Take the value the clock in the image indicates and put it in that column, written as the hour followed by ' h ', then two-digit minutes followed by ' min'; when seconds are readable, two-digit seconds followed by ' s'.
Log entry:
1 h 24 min
